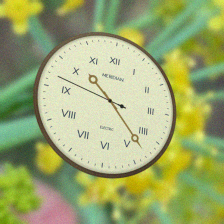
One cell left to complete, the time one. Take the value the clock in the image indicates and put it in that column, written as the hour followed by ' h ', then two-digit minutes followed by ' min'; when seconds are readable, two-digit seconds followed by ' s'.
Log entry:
10 h 22 min 47 s
